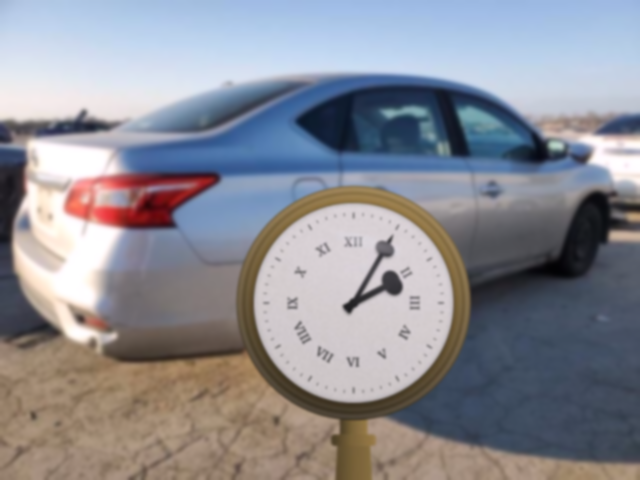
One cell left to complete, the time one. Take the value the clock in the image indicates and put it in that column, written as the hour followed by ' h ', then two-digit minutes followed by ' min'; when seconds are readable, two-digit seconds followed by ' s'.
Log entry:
2 h 05 min
